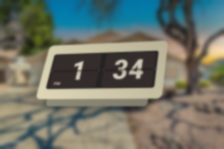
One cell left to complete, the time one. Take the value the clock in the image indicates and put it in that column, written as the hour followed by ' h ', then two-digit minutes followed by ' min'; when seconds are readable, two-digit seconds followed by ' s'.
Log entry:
1 h 34 min
